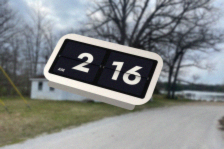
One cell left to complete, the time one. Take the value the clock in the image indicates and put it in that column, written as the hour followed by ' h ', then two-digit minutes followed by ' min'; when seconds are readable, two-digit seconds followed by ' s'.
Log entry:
2 h 16 min
